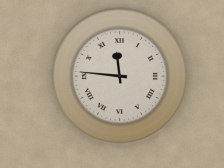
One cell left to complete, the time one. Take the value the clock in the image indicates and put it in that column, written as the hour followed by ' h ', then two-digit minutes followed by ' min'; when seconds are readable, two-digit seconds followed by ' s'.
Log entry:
11 h 46 min
